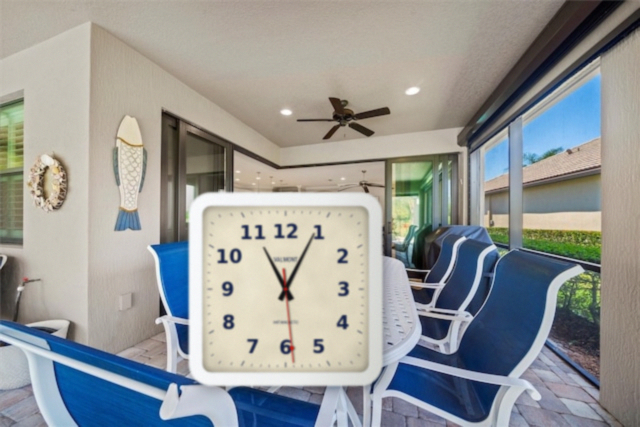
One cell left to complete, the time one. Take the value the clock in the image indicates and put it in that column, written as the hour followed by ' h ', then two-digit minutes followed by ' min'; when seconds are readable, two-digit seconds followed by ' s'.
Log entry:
11 h 04 min 29 s
